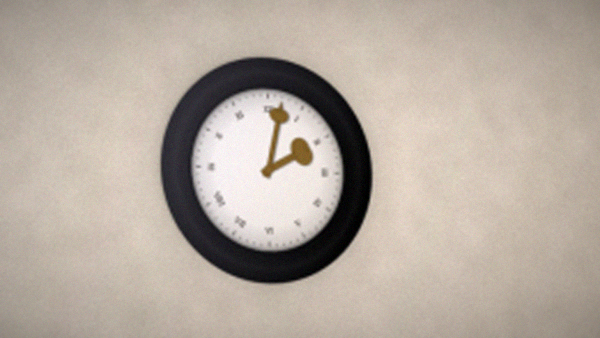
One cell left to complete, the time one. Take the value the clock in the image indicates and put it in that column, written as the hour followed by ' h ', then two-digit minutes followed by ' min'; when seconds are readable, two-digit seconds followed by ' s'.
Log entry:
2 h 02 min
